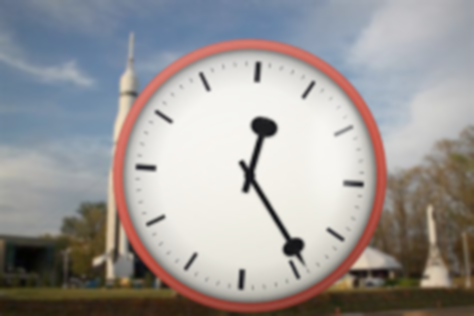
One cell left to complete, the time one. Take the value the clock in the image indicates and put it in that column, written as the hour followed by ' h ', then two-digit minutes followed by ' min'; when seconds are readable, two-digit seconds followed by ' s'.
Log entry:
12 h 24 min
